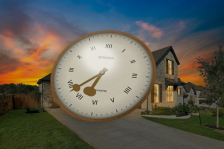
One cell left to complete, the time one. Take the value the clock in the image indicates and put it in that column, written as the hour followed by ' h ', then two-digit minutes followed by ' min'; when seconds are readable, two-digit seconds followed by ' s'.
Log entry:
6 h 38 min
